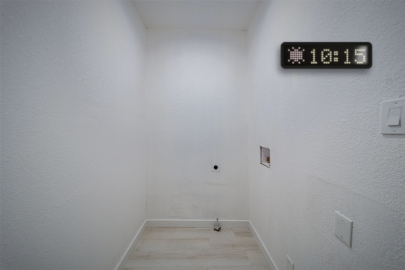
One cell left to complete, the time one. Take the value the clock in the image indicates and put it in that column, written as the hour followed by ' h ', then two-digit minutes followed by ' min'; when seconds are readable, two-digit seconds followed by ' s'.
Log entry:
10 h 15 min
